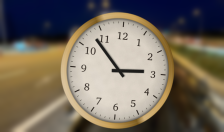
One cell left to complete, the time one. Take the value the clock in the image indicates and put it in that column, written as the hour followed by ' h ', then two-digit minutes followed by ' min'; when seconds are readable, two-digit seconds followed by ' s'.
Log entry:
2 h 53 min
